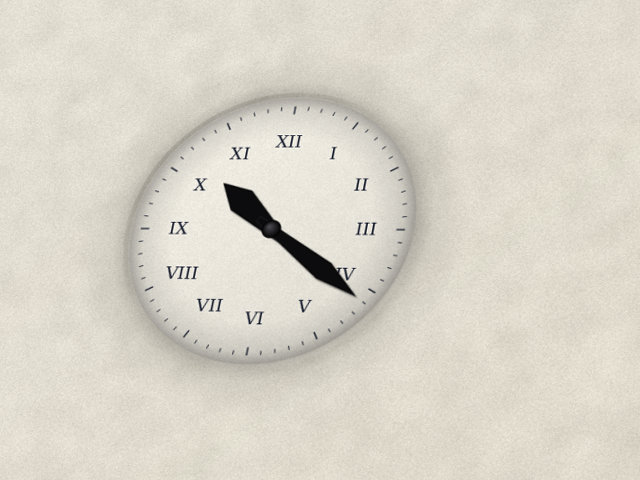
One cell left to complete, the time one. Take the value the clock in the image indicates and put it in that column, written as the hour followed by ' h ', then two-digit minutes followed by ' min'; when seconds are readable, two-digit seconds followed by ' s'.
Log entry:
10 h 21 min
